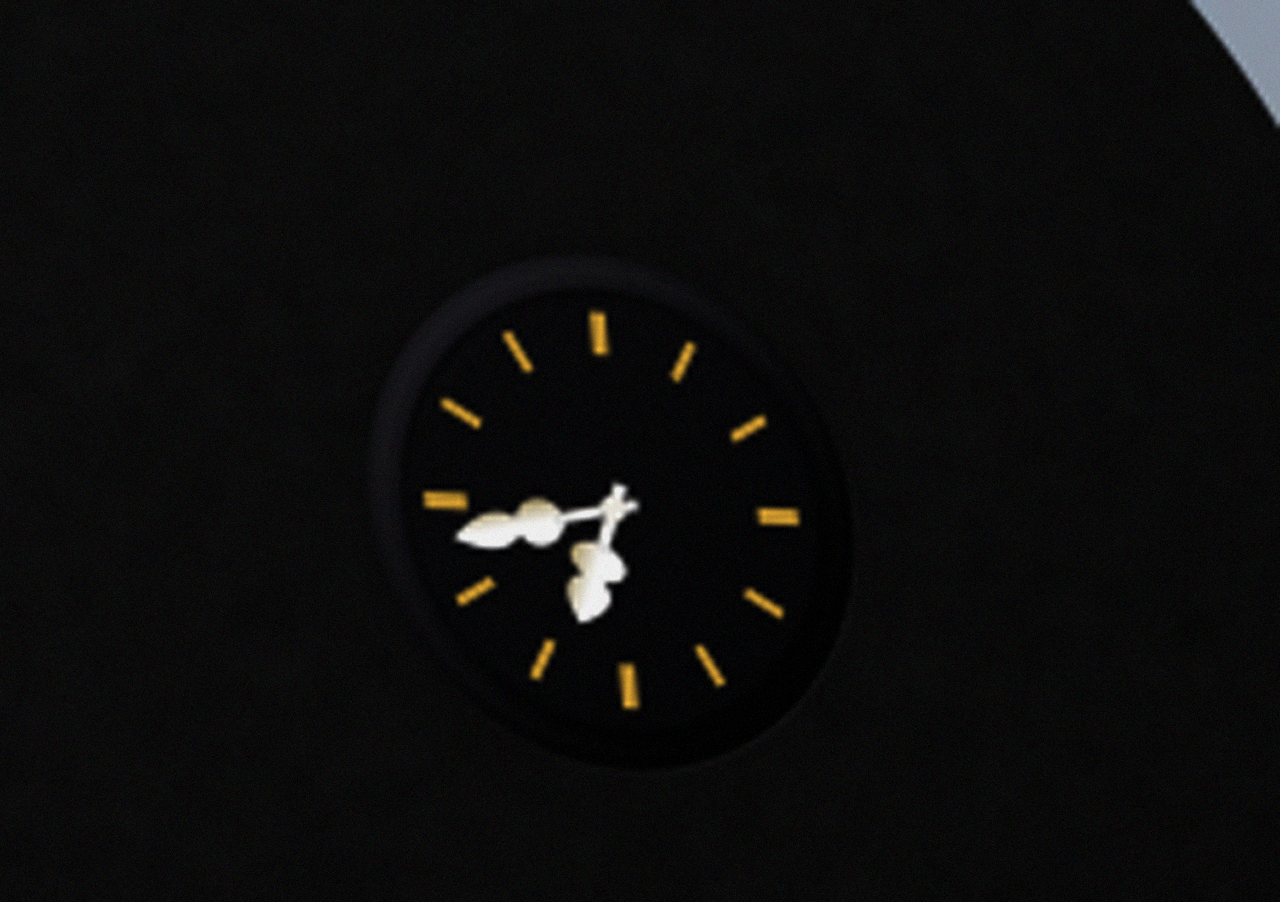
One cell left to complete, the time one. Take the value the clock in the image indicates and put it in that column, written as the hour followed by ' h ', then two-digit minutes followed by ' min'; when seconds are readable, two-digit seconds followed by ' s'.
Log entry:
6 h 43 min
